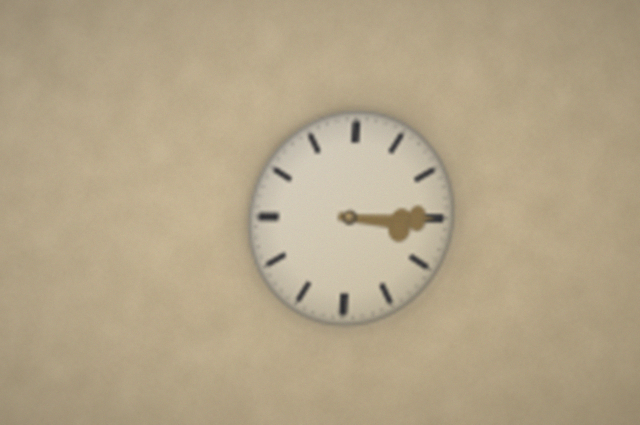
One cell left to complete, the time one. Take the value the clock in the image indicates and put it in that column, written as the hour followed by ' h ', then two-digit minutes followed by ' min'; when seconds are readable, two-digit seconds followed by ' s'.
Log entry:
3 h 15 min
